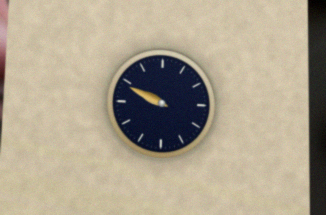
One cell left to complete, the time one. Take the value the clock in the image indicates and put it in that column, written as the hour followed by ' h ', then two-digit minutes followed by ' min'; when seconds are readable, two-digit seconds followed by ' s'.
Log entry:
9 h 49 min
